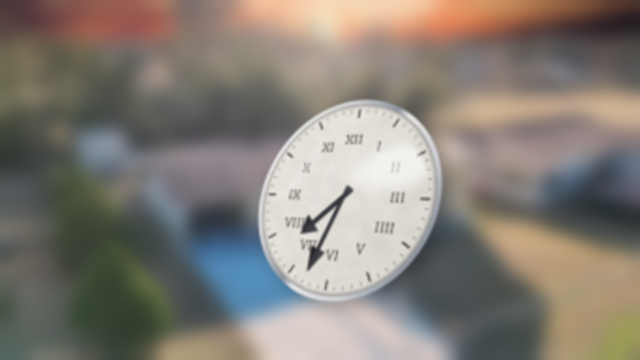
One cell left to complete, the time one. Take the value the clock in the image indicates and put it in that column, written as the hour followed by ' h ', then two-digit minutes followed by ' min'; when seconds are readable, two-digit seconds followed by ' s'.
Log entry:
7 h 33 min
